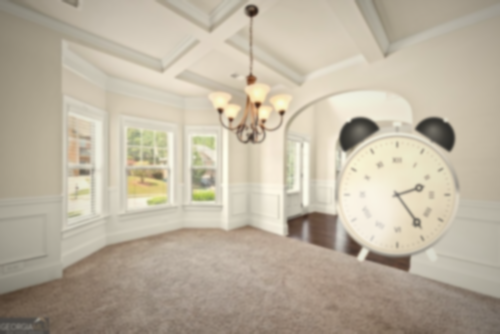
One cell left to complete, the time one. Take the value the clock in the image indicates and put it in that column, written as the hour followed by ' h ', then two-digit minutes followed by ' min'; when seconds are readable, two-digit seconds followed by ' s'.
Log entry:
2 h 24 min
